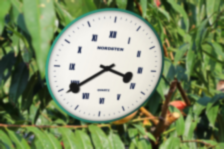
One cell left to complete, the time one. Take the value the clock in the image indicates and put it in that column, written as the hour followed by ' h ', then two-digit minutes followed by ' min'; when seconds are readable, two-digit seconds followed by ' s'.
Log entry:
3 h 39 min
